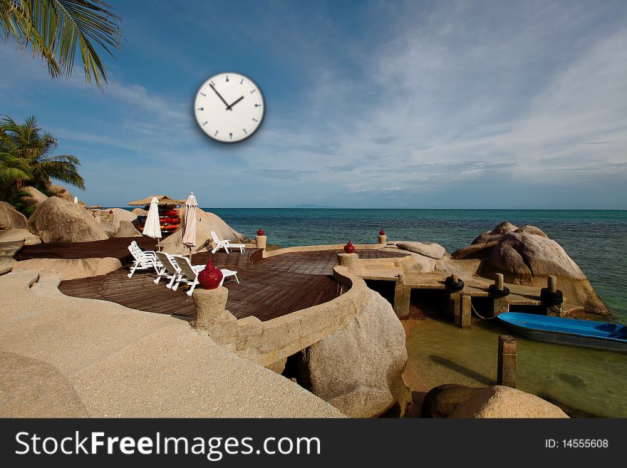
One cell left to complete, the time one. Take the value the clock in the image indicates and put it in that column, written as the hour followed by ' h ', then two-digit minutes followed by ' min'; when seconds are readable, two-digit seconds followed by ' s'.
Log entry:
1 h 54 min
